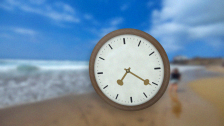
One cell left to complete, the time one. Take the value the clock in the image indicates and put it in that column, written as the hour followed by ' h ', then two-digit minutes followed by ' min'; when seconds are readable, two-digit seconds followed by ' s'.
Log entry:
7 h 21 min
